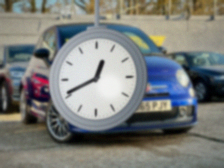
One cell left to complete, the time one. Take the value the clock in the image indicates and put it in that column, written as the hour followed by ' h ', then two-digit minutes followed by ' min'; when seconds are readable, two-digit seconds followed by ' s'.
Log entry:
12 h 41 min
